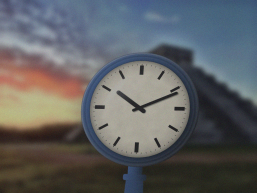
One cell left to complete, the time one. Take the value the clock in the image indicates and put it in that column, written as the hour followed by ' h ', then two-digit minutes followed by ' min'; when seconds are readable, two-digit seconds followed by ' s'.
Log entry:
10 h 11 min
